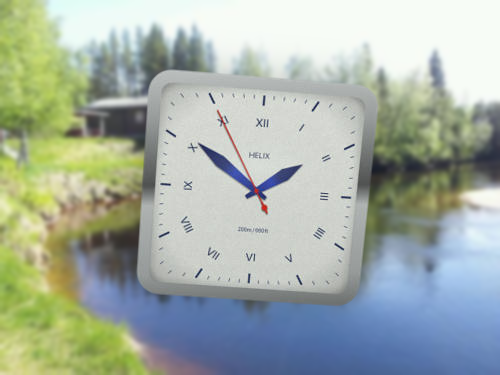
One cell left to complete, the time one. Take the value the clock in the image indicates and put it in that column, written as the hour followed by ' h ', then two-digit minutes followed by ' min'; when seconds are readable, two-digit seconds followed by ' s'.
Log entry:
1 h 50 min 55 s
